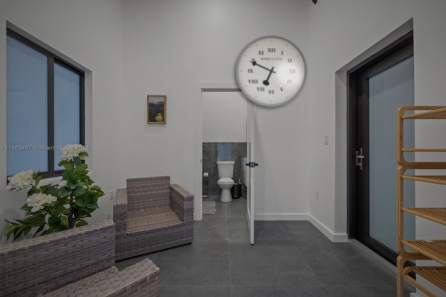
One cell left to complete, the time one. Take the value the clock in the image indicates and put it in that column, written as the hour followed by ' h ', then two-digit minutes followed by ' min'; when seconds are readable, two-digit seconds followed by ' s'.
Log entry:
6 h 49 min
